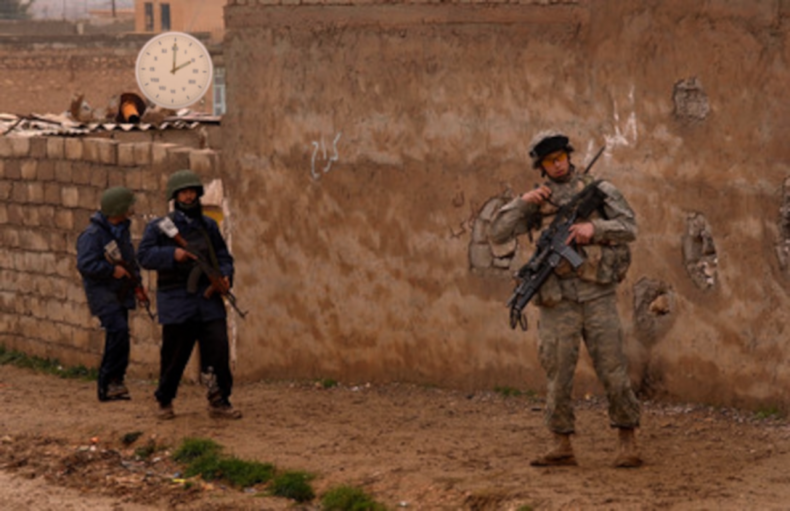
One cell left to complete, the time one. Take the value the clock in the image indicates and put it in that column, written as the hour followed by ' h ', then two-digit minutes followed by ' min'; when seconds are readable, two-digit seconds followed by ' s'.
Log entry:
2 h 00 min
